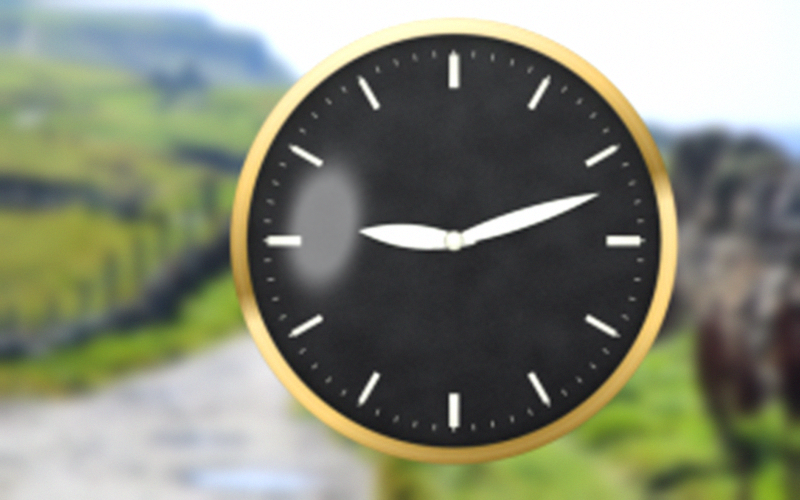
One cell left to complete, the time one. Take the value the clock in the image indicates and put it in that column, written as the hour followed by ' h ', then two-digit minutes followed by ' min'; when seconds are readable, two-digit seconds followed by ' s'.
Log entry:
9 h 12 min
